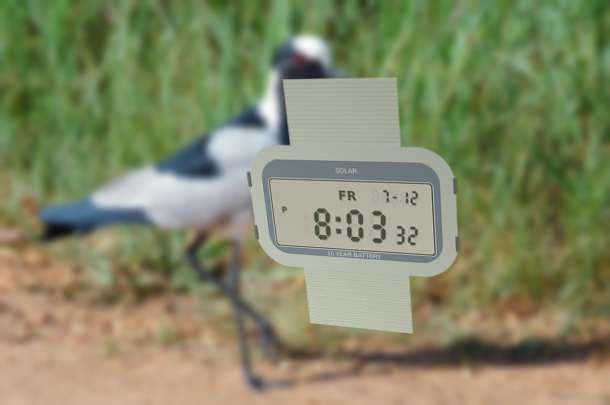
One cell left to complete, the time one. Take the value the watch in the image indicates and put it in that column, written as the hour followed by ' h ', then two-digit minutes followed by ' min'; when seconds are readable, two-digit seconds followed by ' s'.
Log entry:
8 h 03 min 32 s
